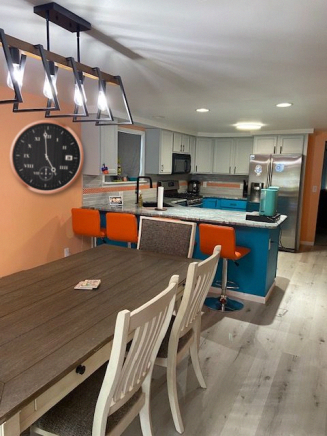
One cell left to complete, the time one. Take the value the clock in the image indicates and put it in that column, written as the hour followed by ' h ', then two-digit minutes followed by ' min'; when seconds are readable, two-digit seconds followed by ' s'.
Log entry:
4 h 59 min
